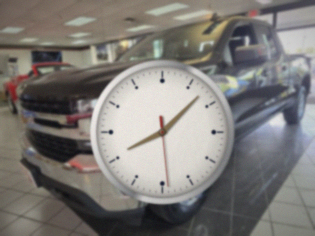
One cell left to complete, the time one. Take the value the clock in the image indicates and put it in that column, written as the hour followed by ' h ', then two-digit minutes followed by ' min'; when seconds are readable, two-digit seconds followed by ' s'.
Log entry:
8 h 07 min 29 s
